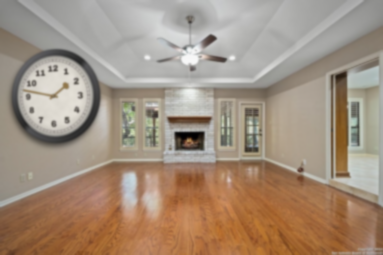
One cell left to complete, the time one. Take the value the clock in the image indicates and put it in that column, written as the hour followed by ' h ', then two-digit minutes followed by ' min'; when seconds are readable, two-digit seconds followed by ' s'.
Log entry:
1 h 47 min
